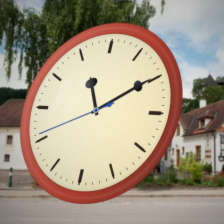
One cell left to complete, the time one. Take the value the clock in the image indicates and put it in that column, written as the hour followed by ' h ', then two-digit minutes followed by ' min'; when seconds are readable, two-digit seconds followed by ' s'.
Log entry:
11 h 09 min 41 s
